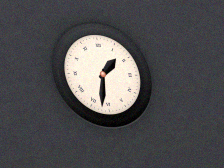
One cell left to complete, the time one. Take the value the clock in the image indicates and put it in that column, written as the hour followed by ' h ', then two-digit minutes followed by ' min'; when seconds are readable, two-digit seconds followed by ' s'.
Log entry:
1 h 32 min
